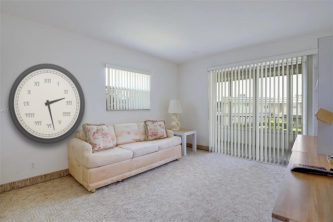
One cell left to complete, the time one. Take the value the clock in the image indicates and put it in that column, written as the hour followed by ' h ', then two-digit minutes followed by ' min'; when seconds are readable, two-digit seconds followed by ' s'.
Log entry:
2 h 28 min
